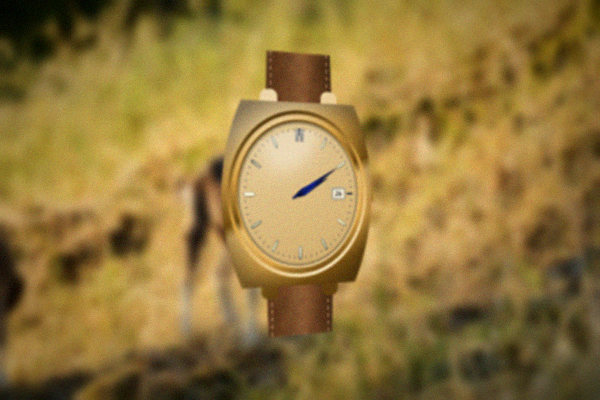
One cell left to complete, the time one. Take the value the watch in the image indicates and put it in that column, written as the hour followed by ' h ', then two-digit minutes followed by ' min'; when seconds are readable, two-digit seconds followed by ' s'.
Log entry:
2 h 10 min
